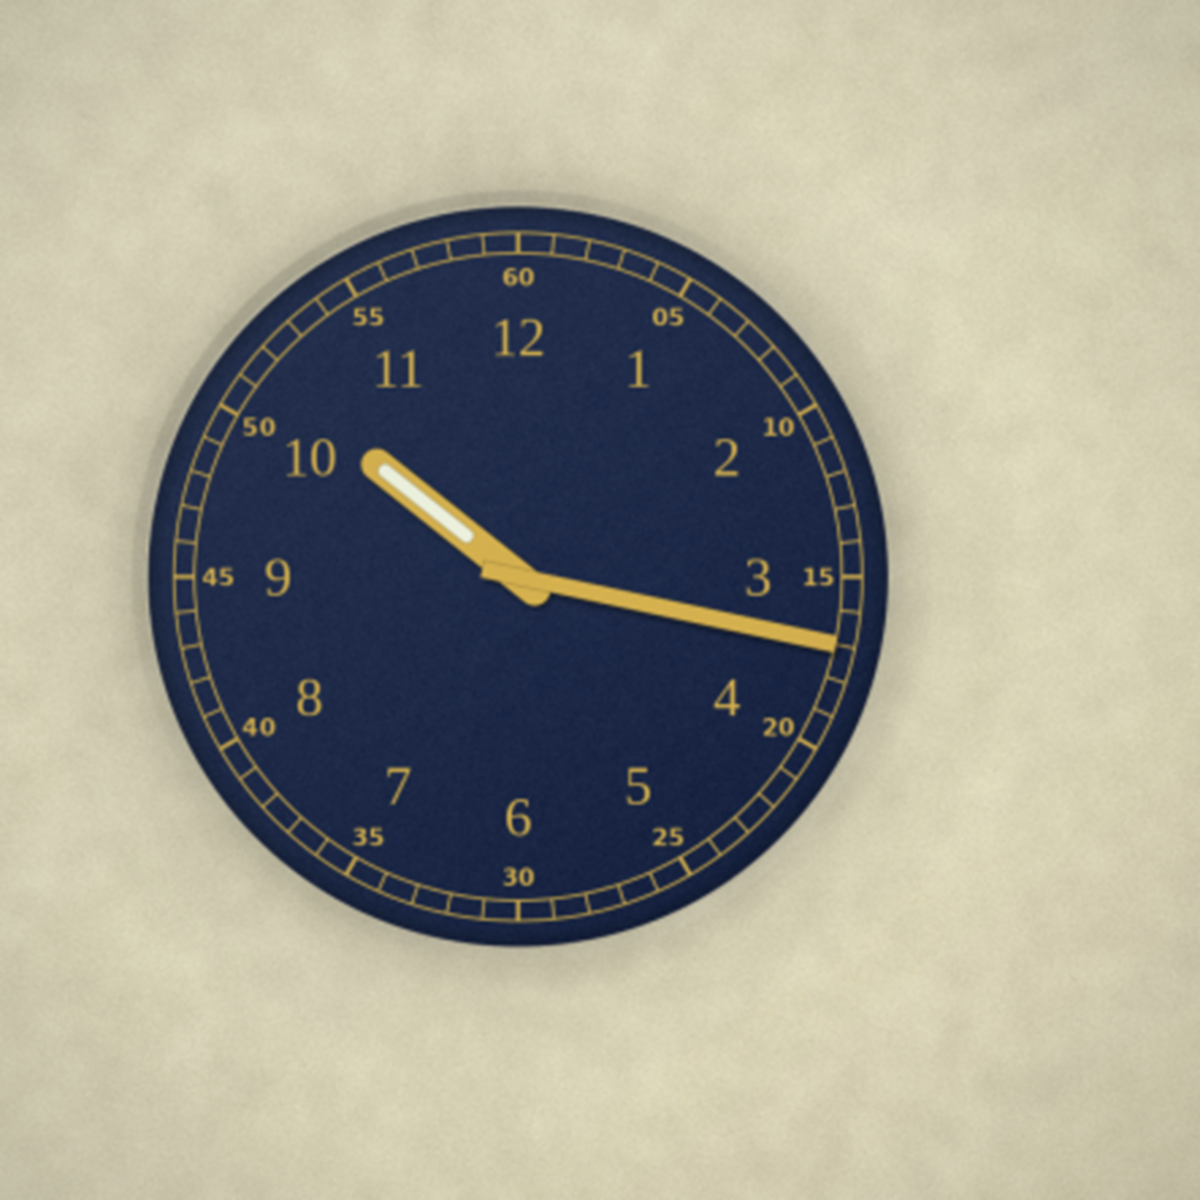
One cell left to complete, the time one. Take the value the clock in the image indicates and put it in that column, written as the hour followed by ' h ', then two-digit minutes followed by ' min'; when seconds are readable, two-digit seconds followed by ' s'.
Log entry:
10 h 17 min
